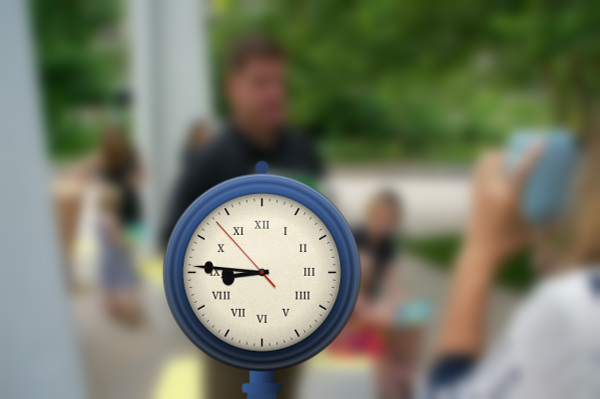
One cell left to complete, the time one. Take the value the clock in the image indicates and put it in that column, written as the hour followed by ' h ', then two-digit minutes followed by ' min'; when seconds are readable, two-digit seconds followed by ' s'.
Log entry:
8 h 45 min 53 s
